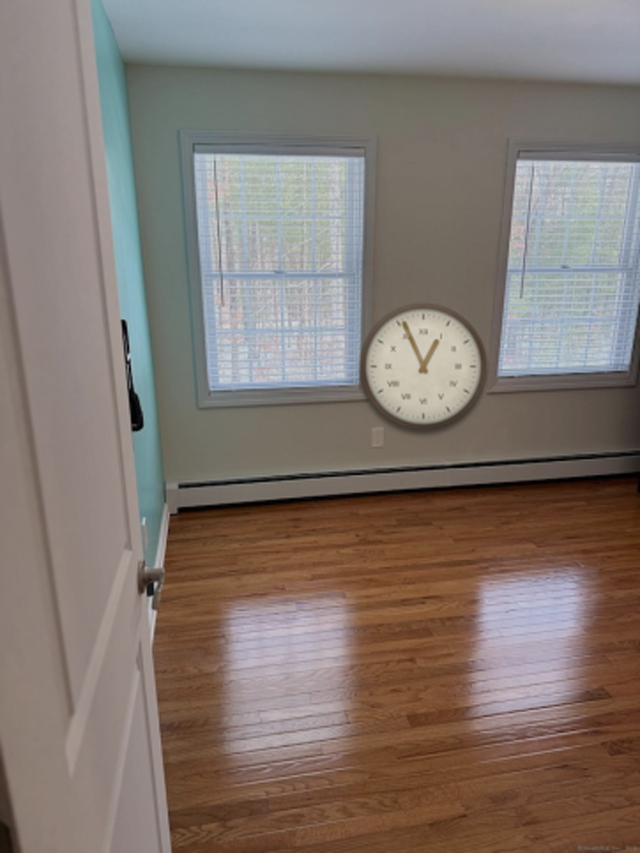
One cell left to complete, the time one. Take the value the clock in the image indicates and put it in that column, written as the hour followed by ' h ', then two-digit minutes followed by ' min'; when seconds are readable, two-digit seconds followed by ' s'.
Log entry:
12 h 56 min
